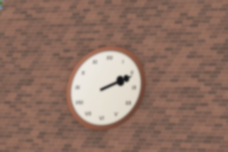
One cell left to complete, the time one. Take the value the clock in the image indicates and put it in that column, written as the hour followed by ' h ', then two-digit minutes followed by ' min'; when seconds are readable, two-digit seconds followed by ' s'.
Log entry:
2 h 11 min
